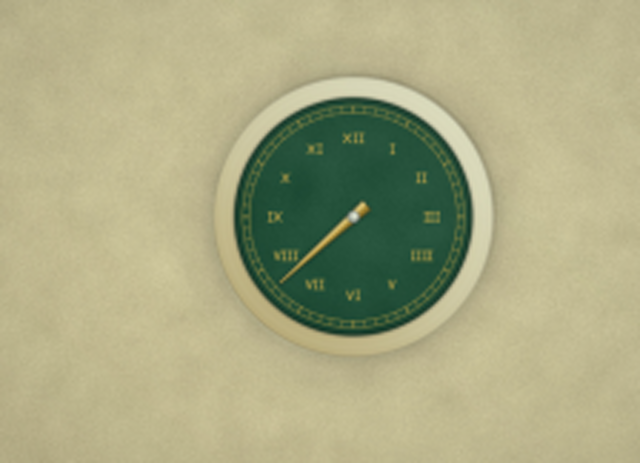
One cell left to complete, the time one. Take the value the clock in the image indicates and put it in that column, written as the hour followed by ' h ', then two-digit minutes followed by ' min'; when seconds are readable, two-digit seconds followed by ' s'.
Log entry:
7 h 38 min
